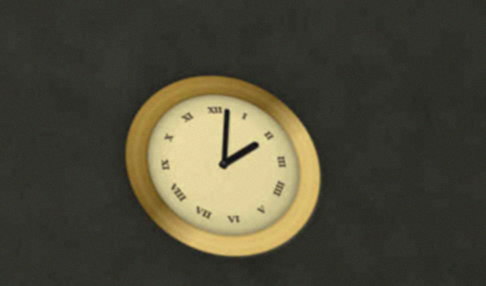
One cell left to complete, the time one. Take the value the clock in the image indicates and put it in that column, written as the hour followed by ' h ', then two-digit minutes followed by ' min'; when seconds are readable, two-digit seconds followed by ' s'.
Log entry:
2 h 02 min
